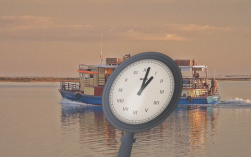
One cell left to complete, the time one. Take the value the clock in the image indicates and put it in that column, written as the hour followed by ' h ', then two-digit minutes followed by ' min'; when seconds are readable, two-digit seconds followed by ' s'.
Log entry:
1 h 01 min
